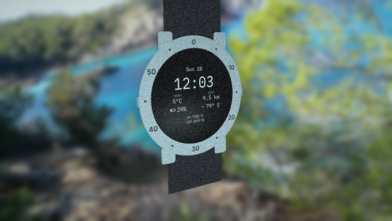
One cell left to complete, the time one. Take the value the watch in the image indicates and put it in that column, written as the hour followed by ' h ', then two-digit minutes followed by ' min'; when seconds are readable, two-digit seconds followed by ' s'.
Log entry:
12 h 03 min
